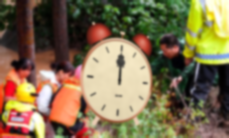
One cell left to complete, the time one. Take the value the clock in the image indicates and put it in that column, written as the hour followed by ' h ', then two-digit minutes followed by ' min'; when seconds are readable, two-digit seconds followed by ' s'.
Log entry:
12 h 00 min
